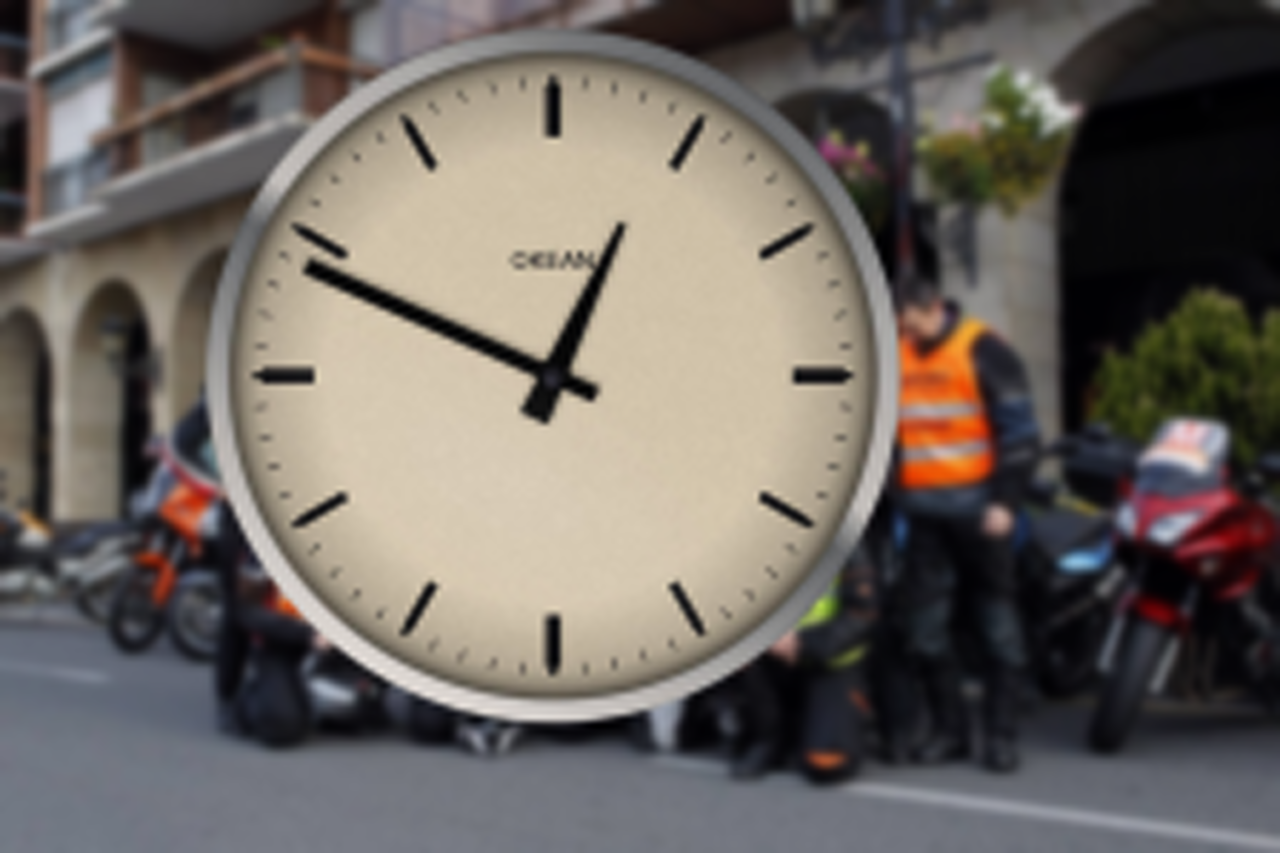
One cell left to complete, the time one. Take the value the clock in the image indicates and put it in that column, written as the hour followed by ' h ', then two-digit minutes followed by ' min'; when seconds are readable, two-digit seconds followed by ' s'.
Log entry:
12 h 49 min
